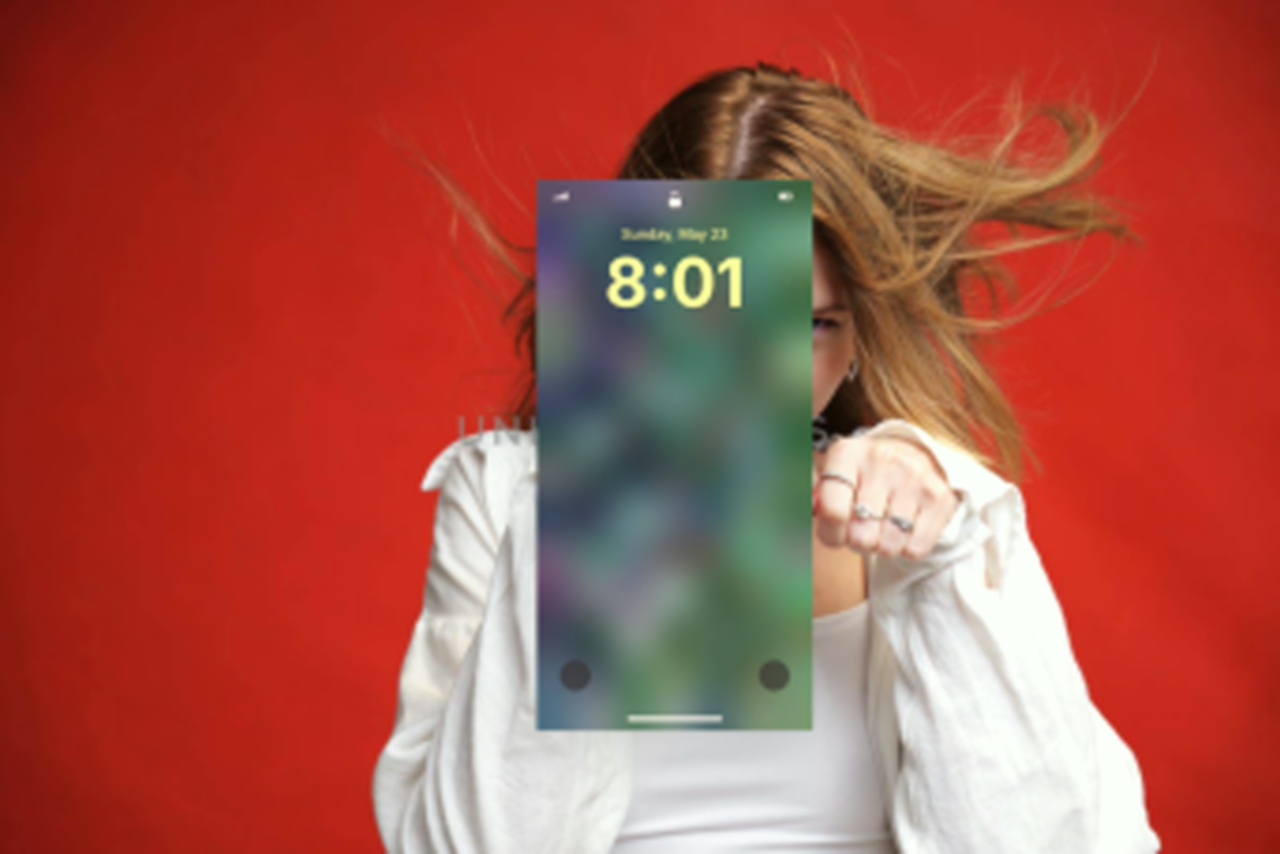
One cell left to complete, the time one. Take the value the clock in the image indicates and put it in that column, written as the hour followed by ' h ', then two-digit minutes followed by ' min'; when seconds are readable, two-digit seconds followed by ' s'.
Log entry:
8 h 01 min
